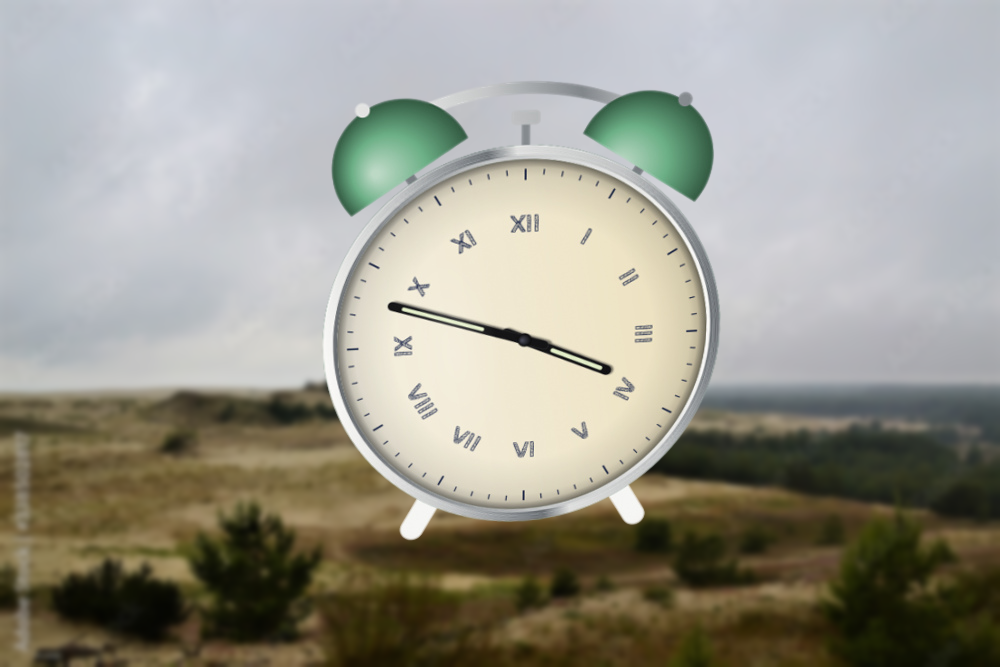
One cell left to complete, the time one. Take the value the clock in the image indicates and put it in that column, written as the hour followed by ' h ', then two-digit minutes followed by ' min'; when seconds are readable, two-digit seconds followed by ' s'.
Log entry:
3 h 48 min
